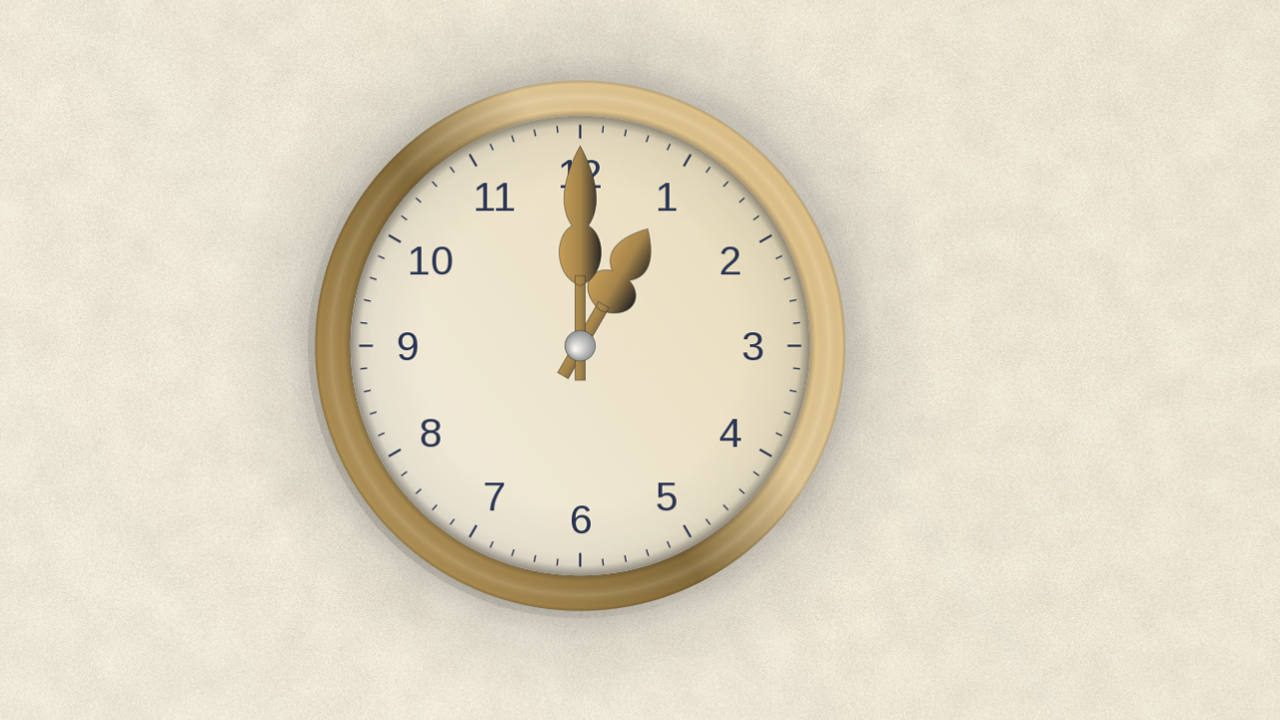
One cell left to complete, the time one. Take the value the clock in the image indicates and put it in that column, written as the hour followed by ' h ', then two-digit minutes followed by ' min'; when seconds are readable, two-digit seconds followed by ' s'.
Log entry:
1 h 00 min
